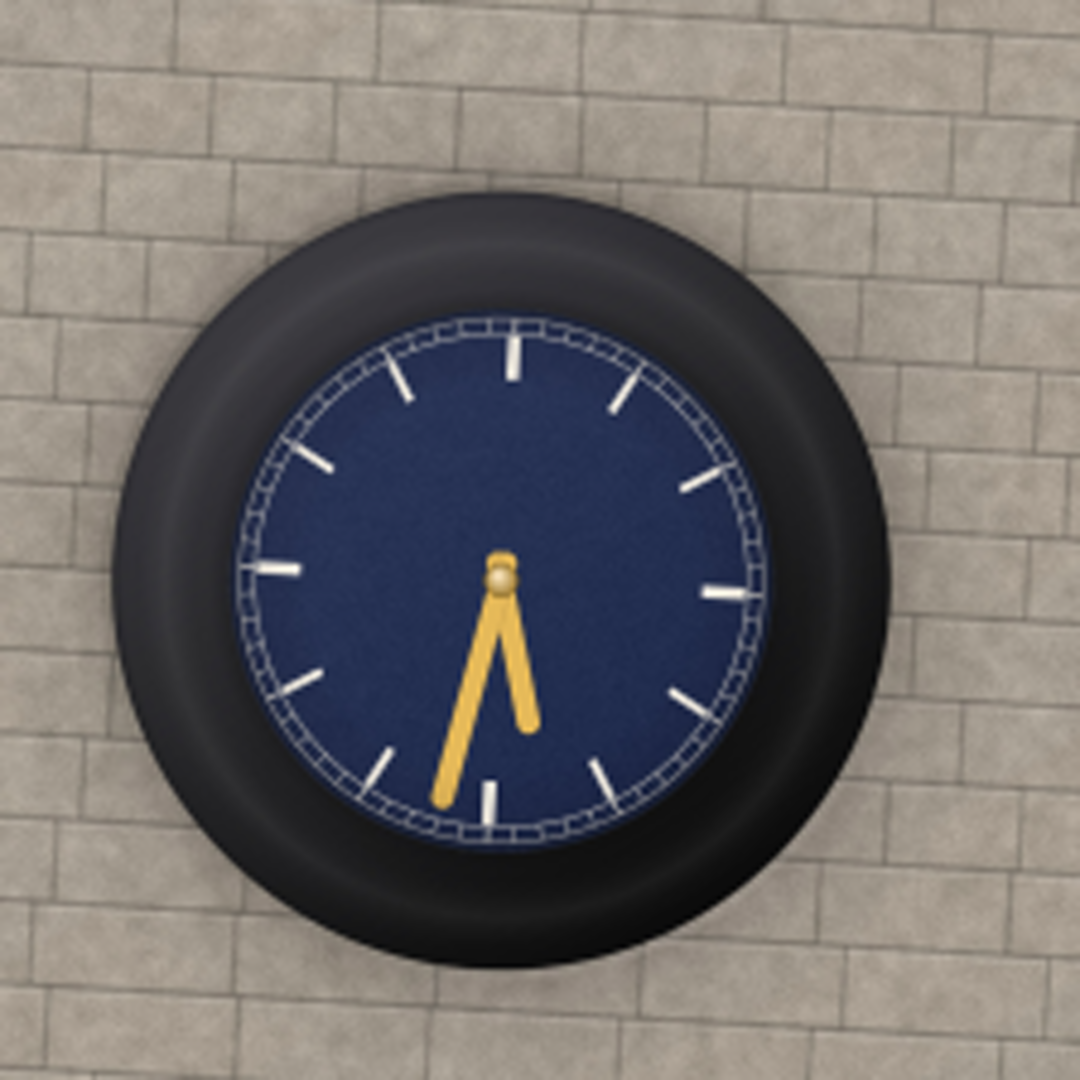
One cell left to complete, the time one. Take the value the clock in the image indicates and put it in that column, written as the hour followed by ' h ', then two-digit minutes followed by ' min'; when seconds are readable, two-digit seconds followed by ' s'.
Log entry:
5 h 32 min
